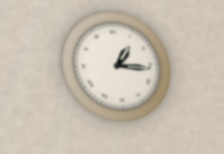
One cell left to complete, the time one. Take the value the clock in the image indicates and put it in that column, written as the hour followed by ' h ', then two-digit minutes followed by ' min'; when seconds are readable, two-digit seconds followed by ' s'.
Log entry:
1 h 16 min
